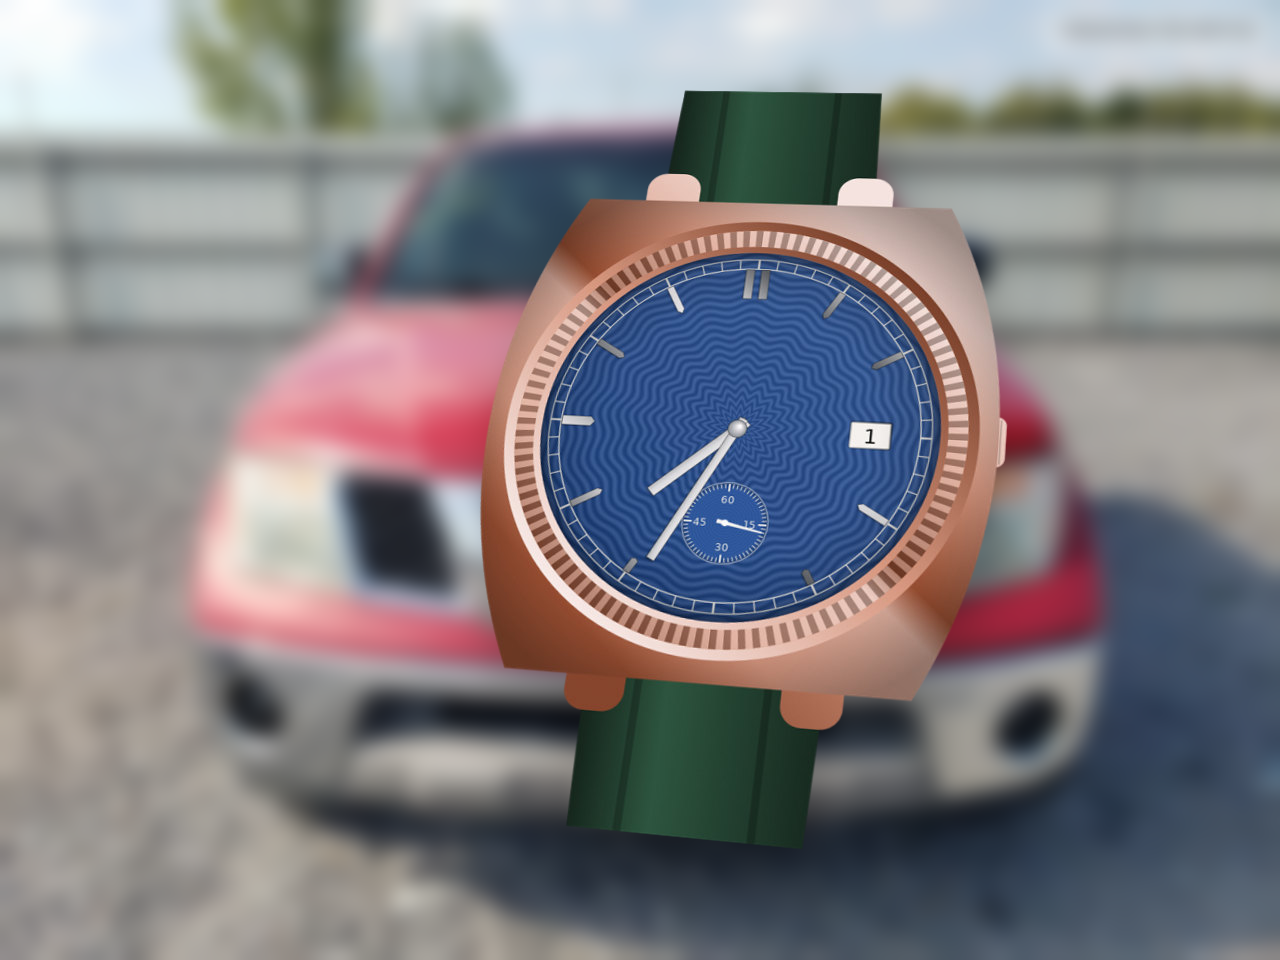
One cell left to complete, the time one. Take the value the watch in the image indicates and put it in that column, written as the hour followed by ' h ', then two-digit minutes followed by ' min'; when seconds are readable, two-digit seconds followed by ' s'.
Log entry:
7 h 34 min 17 s
